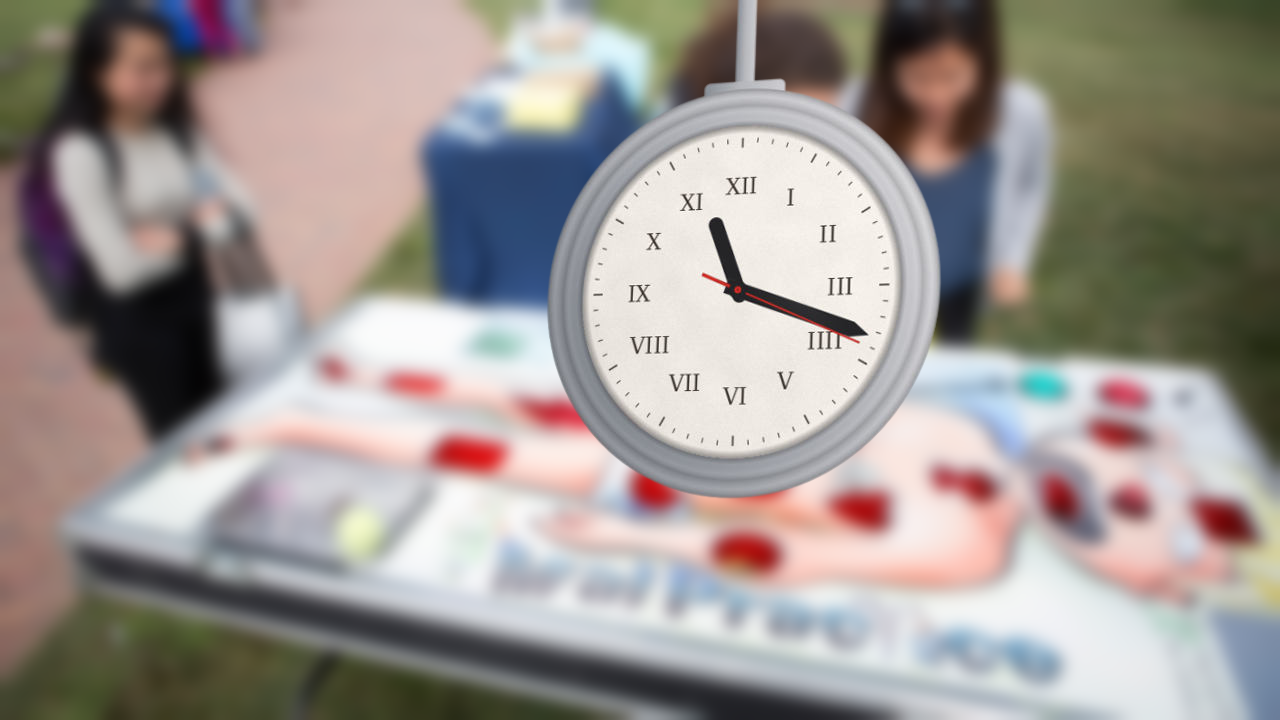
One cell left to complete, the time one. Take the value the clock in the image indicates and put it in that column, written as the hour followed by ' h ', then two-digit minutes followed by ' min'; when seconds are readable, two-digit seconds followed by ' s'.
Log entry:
11 h 18 min 19 s
